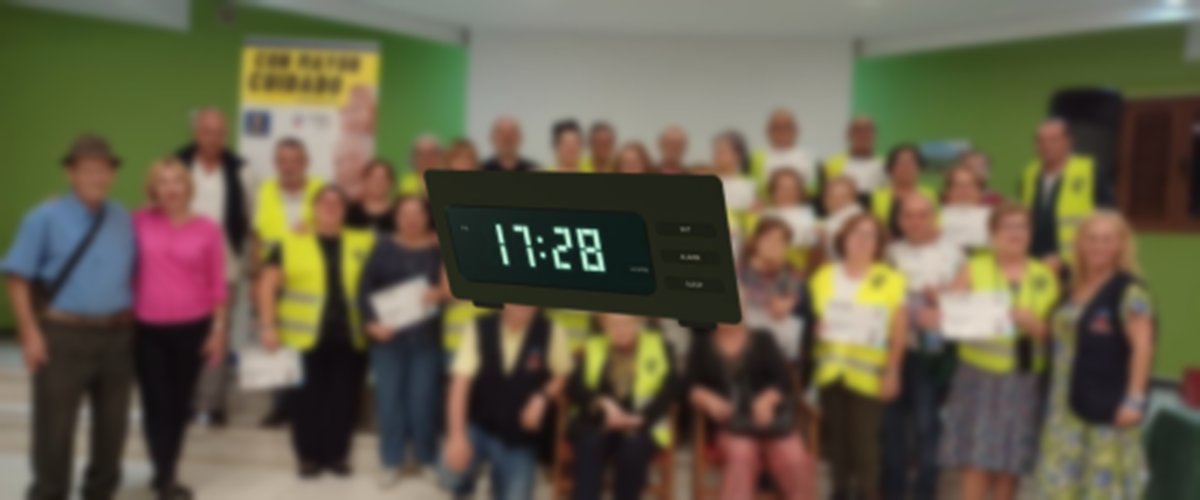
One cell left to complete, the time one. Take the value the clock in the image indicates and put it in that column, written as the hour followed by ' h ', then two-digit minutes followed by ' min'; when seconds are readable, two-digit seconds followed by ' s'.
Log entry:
17 h 28 min
